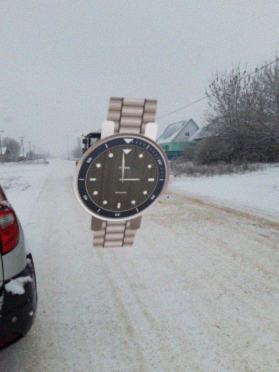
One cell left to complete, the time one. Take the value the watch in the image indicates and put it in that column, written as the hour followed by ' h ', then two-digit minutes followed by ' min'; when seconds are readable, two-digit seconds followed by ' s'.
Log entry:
2 h 59 min
